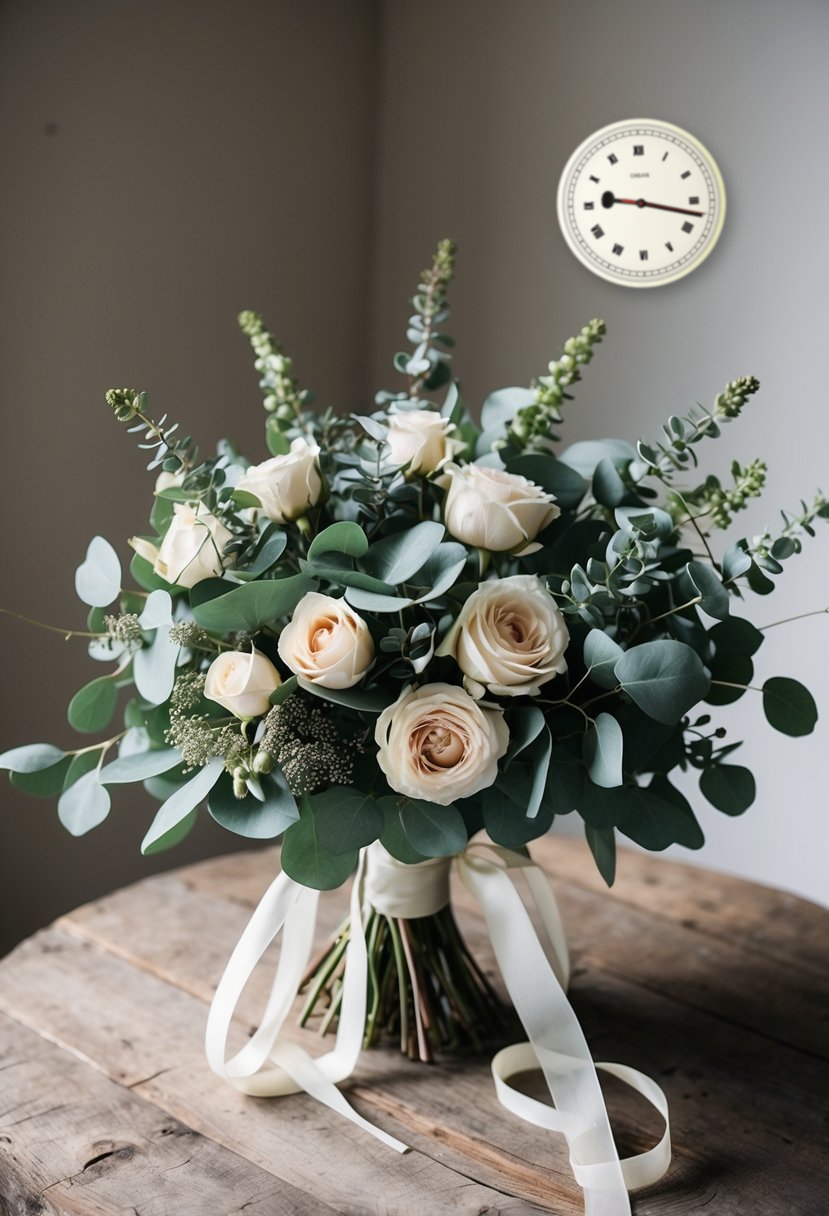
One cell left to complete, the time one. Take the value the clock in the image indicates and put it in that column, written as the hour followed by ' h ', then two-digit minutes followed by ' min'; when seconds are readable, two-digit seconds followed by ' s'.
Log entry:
9 h 17 min 17 s
